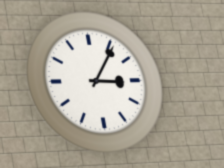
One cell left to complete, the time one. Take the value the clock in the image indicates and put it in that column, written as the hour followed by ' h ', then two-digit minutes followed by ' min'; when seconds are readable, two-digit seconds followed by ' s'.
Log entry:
3 h 06 min
